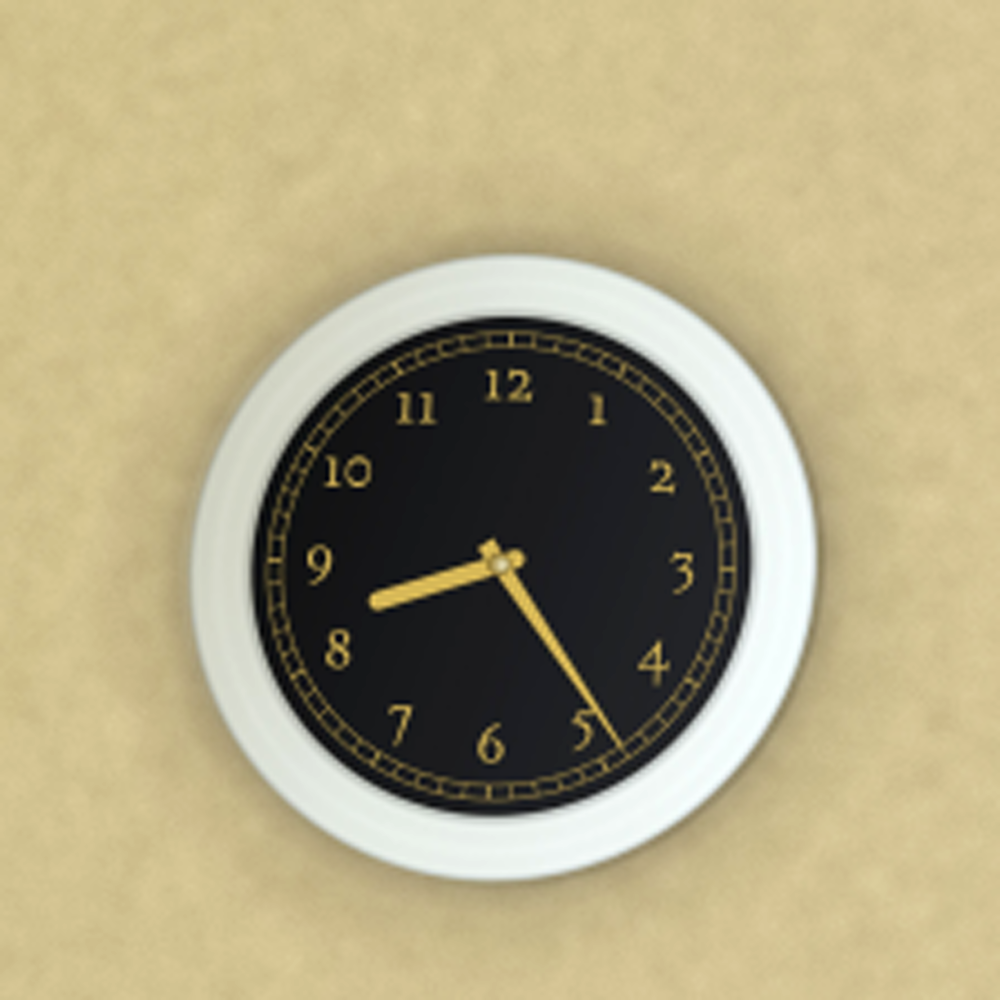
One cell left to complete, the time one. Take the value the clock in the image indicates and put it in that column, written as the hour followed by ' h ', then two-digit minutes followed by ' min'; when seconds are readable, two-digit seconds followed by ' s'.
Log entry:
8 h 24 min
